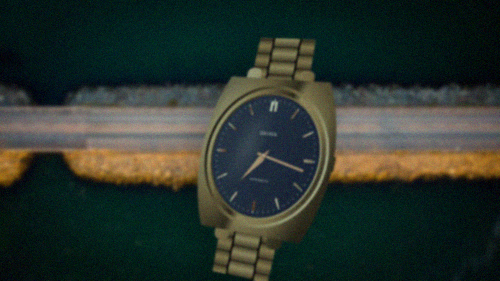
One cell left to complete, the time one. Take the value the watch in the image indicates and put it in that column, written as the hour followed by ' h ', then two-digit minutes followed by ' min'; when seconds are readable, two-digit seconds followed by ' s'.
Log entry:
7 h 17 min
